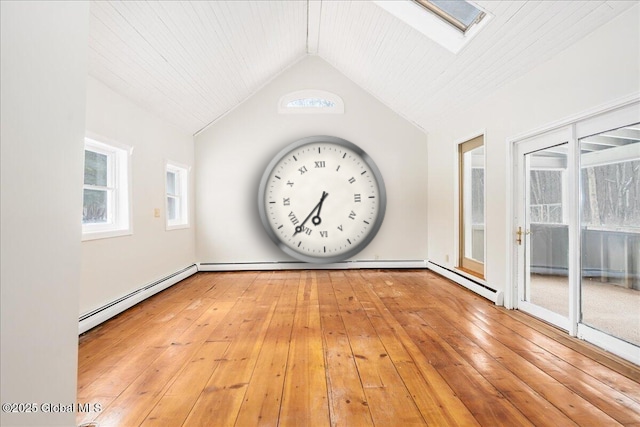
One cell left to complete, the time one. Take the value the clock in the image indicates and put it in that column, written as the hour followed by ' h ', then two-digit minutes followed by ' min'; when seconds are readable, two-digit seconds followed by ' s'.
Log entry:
6 h 37 min
